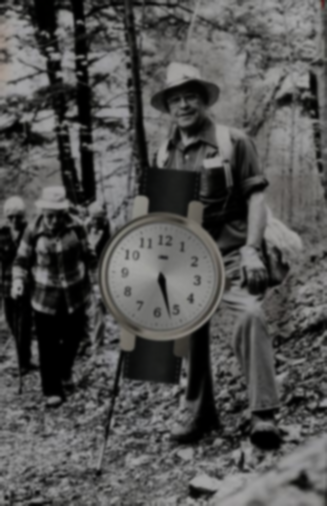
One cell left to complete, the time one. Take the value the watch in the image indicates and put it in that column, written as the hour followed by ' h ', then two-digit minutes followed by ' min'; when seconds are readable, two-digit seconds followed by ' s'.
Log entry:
5 h 27 min
